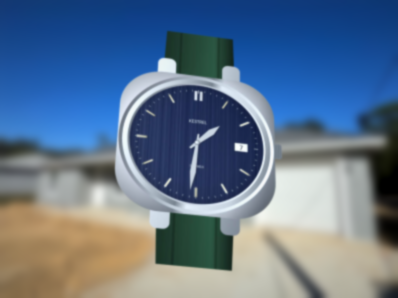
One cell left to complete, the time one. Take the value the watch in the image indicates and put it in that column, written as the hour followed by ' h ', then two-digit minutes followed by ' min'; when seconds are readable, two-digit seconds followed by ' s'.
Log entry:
1 h 31 min
